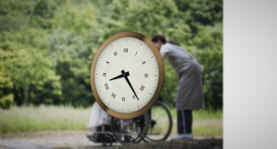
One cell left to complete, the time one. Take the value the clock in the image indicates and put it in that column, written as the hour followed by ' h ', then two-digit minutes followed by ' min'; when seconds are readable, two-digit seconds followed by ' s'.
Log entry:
8 h 24 min
